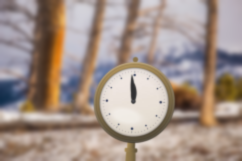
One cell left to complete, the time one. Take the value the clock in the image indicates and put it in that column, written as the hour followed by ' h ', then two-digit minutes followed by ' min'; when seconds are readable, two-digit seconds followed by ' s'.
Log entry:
11 h 59 min
